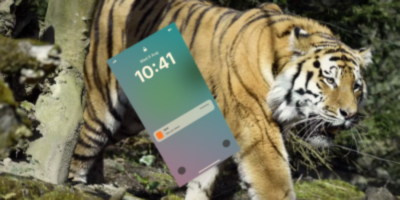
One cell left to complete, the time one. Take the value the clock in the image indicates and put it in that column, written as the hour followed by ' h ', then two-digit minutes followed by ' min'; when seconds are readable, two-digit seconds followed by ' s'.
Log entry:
10 h 41 min
